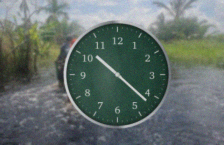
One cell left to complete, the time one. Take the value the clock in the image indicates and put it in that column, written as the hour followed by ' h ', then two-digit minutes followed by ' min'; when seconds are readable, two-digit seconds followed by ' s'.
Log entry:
10 h 22 min
